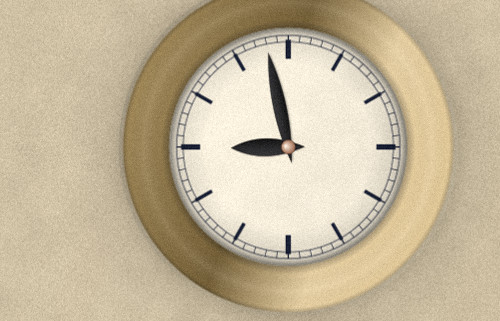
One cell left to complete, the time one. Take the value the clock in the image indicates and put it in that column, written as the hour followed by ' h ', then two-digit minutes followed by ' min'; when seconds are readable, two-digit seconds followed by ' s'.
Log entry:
8 h 58 min
